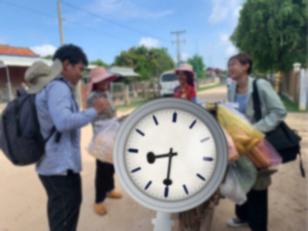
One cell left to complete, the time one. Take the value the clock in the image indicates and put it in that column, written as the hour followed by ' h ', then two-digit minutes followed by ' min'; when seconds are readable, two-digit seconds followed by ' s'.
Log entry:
8 h 30 min
